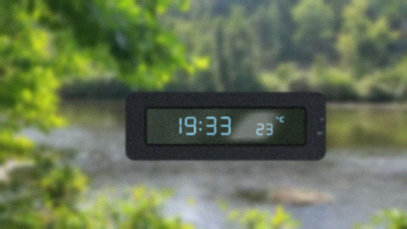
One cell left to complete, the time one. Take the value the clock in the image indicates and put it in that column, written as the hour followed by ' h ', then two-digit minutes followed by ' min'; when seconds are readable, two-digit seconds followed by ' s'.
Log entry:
19 h 33 min
